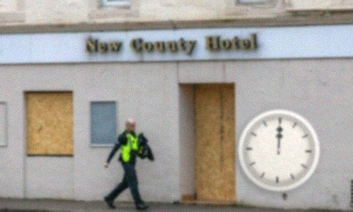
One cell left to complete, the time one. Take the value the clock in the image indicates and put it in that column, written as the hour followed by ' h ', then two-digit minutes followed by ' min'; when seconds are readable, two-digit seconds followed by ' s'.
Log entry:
12 h 00 min
